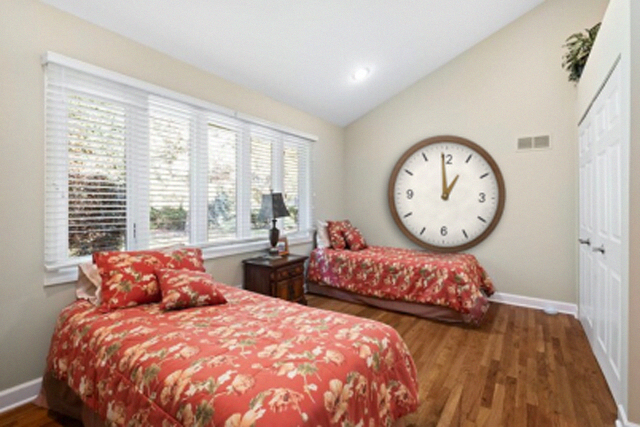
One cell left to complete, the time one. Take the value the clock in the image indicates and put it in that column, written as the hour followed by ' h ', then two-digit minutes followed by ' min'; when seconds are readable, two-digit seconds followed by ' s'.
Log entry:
12 h 59 min
